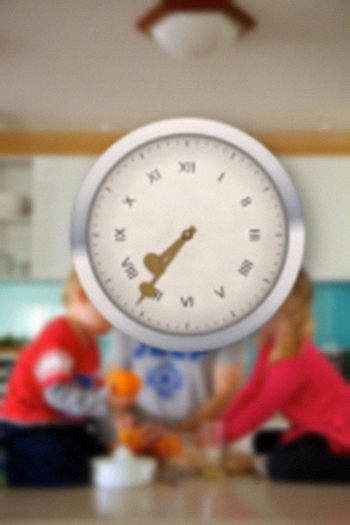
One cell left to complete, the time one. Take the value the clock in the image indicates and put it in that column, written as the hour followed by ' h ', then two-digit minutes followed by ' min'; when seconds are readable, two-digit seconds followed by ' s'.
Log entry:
7 h 36 min
